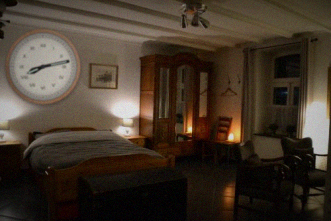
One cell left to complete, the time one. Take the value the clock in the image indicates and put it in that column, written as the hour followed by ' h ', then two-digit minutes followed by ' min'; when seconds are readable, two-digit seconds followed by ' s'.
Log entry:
8 h 13 min
